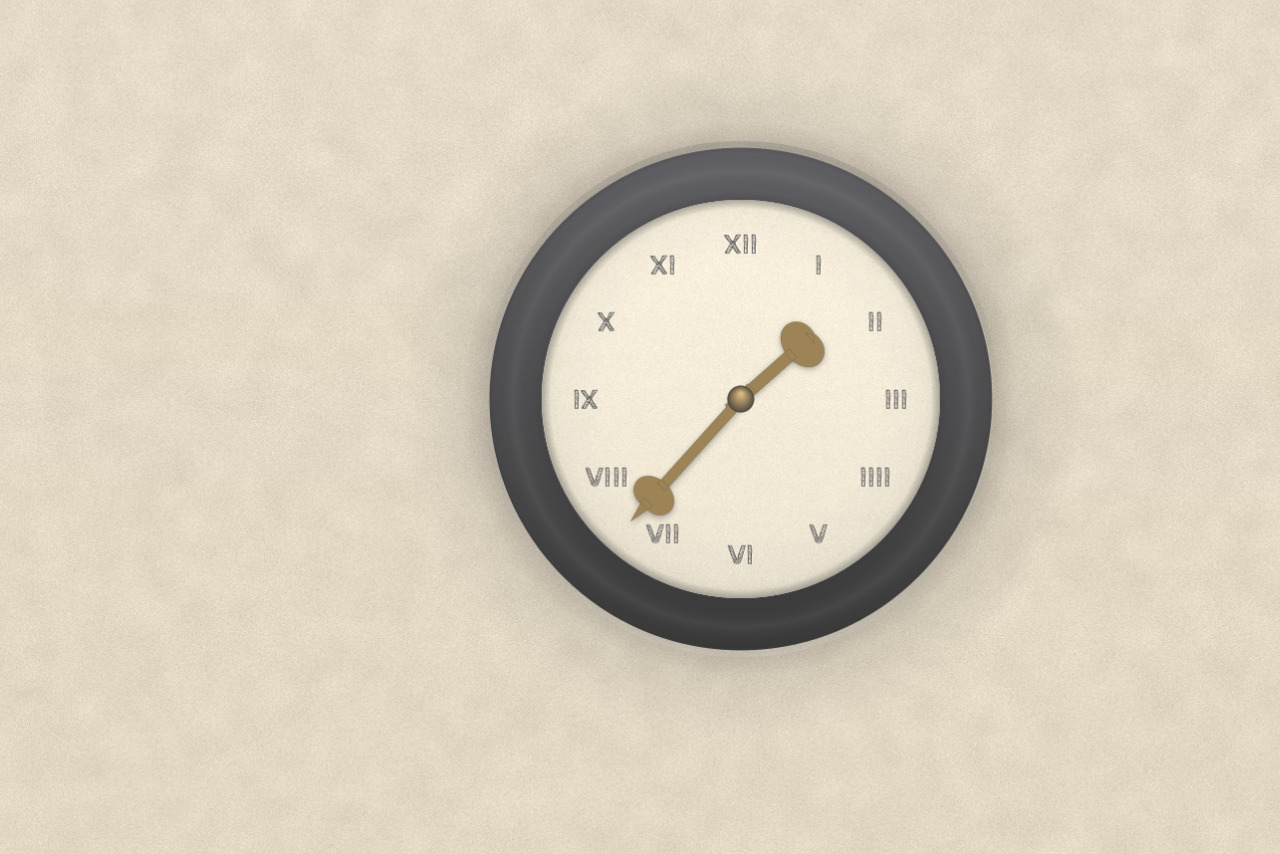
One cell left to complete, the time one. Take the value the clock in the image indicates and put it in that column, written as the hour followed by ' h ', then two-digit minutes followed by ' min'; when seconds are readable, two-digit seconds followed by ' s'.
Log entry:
1 h 37 min
